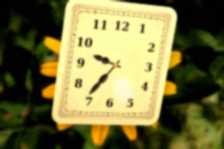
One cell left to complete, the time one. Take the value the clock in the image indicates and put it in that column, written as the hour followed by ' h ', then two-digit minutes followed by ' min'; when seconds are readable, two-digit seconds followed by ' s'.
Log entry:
9 h 36 min
